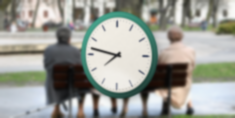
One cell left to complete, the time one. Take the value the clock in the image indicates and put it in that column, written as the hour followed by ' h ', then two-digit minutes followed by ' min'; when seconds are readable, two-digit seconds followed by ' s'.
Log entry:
7 h 47 min
